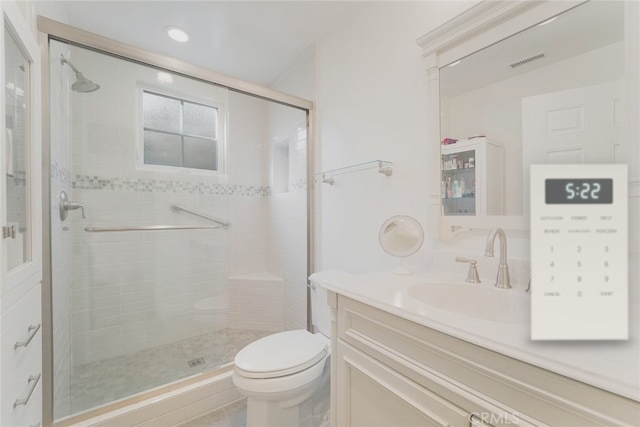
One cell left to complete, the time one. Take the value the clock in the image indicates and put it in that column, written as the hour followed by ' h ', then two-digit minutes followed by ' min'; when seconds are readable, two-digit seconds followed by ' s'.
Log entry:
5 h 22 min
